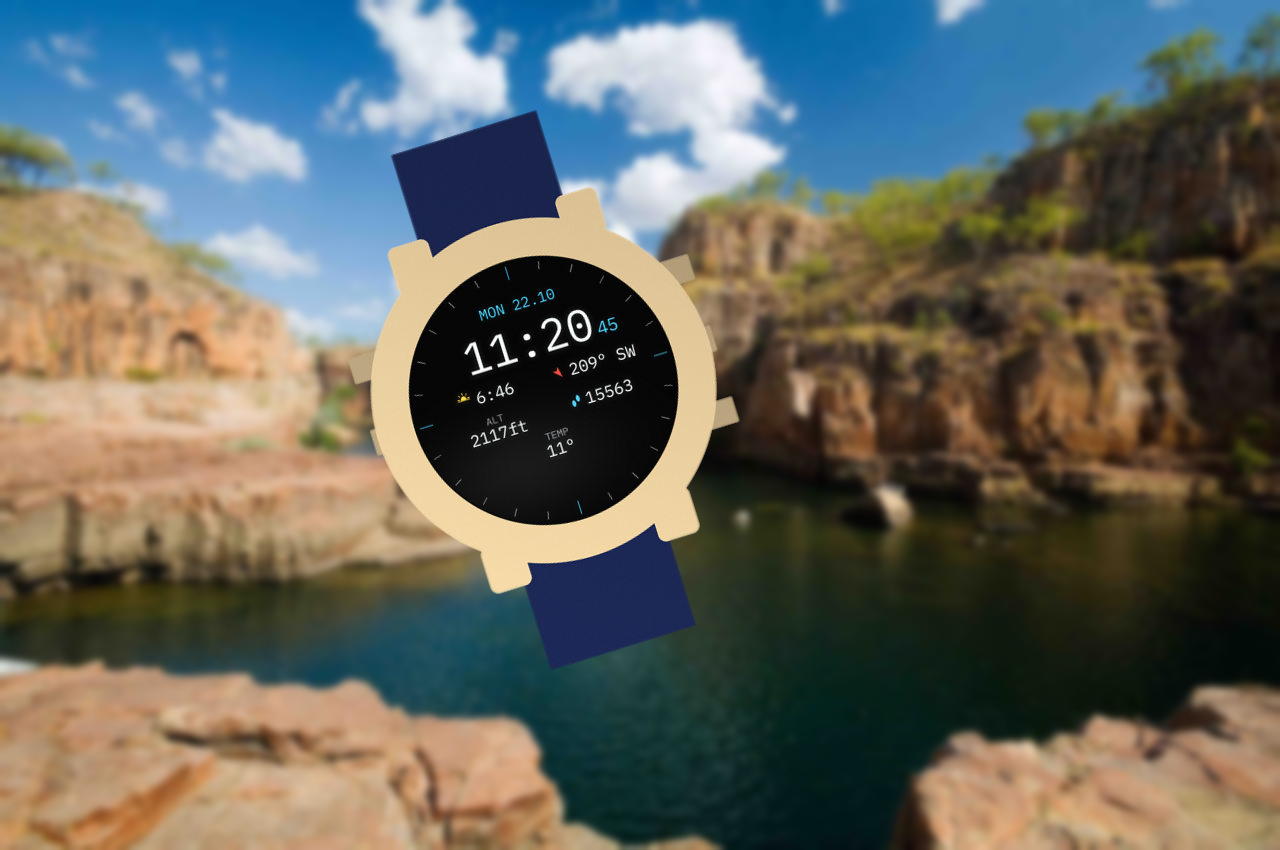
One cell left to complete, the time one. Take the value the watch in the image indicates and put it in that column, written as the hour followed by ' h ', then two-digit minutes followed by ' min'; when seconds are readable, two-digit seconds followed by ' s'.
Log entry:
11 h 20 min 45 s
